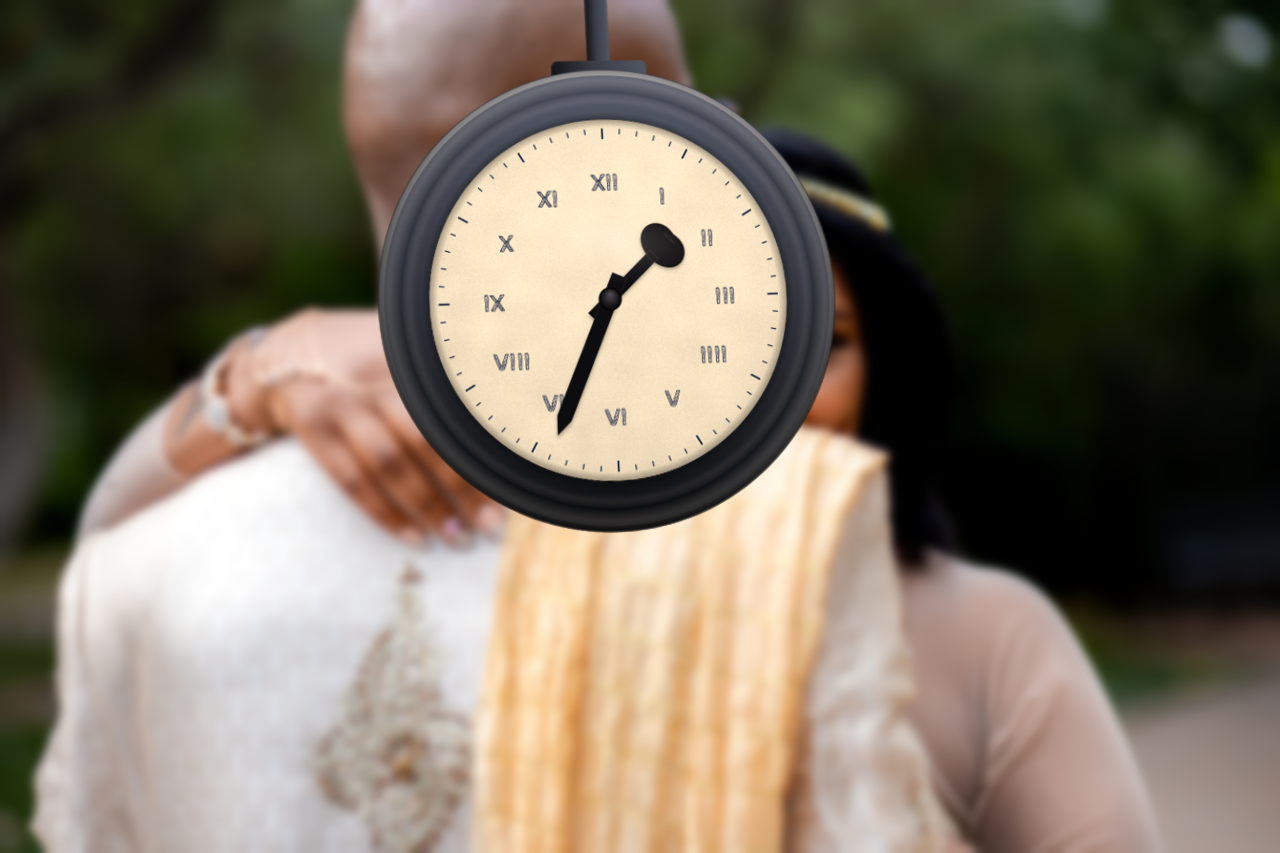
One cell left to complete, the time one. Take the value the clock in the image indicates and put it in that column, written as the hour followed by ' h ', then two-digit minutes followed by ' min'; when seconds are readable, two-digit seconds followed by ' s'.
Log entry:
1 h 34 min
